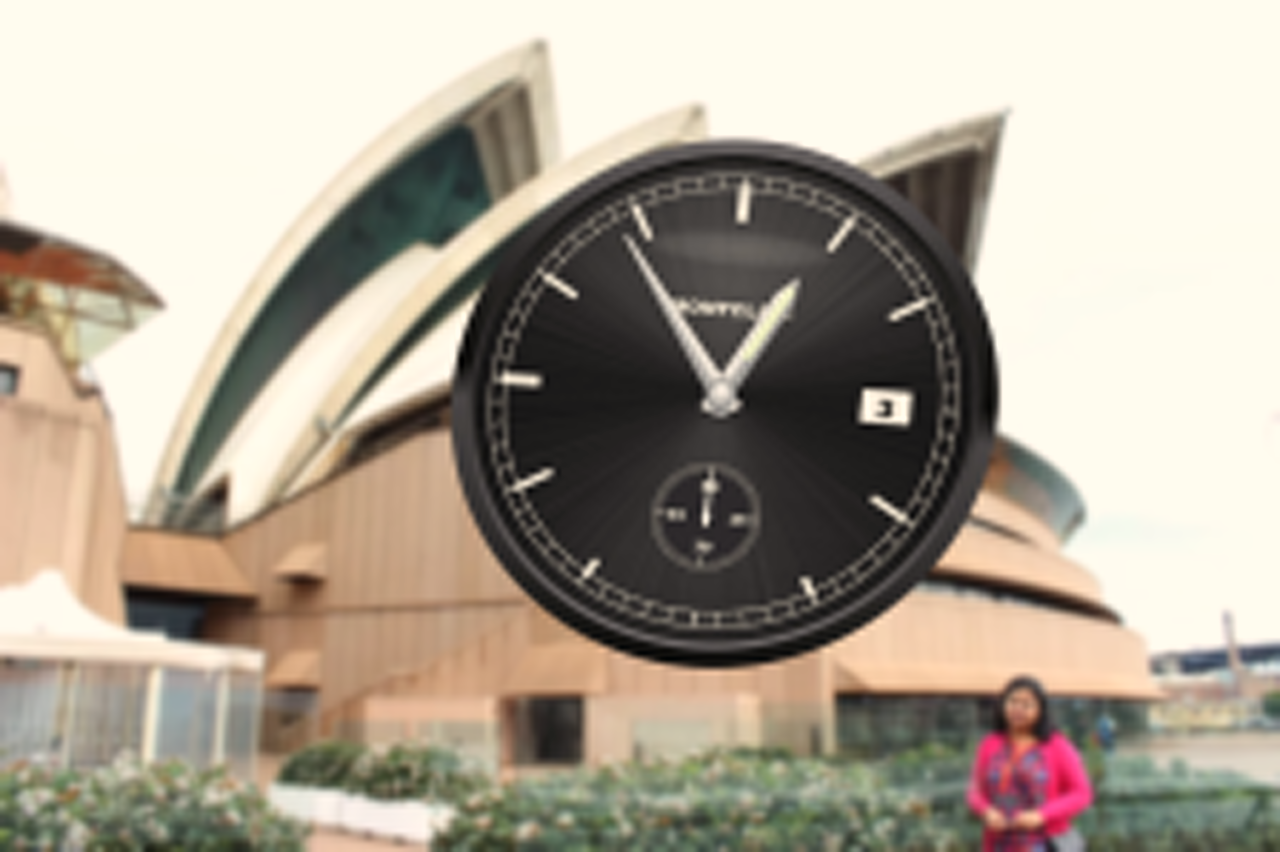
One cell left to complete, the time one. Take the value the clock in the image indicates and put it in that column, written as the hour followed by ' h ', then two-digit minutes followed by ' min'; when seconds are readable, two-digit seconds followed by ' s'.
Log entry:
12 h 54 min
